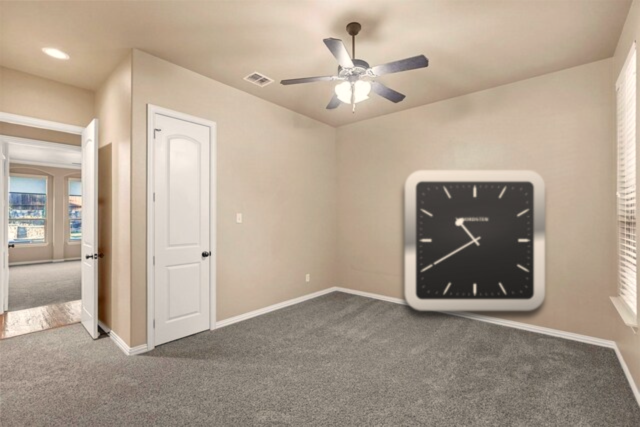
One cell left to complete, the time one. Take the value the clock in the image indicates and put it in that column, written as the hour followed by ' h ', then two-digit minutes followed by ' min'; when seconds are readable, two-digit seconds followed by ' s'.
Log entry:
10 h 40 min
